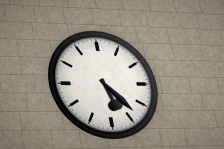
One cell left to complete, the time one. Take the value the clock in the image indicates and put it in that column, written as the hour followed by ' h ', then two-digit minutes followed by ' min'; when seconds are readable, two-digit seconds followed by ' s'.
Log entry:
5 h 23 min
